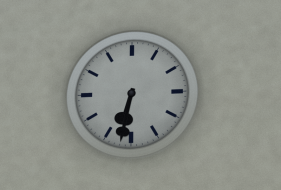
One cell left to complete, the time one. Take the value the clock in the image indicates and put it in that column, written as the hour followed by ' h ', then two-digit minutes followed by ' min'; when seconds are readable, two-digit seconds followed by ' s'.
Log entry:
6 h 32 min
